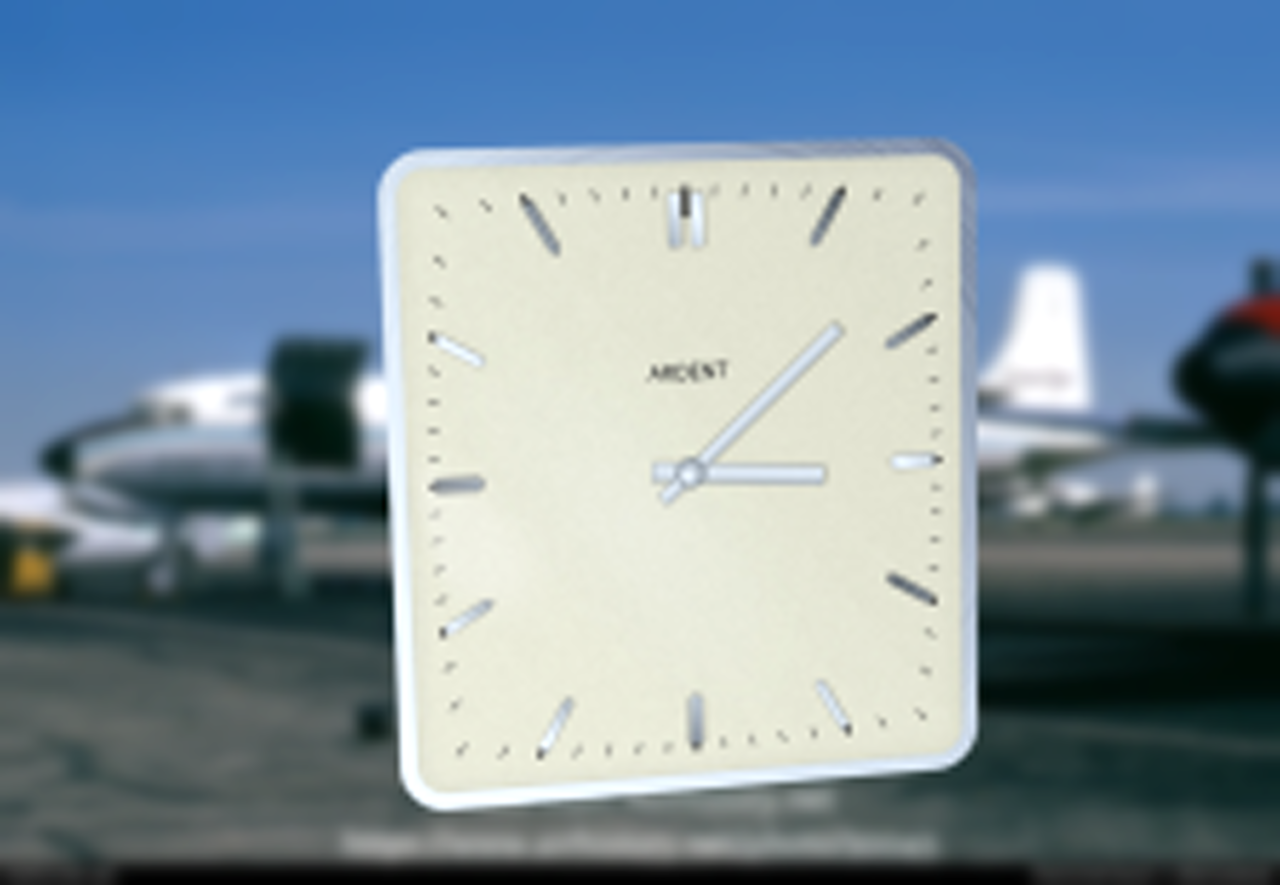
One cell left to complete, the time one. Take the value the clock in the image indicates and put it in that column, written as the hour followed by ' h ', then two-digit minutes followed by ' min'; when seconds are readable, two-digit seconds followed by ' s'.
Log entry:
3 h 08 min
